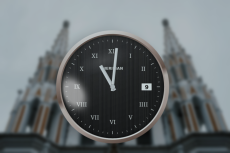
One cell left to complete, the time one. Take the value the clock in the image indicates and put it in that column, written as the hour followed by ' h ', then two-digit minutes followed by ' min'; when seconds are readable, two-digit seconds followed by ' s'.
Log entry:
11 h 01 min
